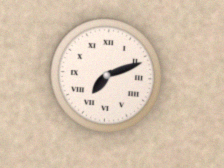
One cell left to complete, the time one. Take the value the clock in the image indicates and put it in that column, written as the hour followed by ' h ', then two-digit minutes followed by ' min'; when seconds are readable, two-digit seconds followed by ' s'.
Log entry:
7 h 11 min
